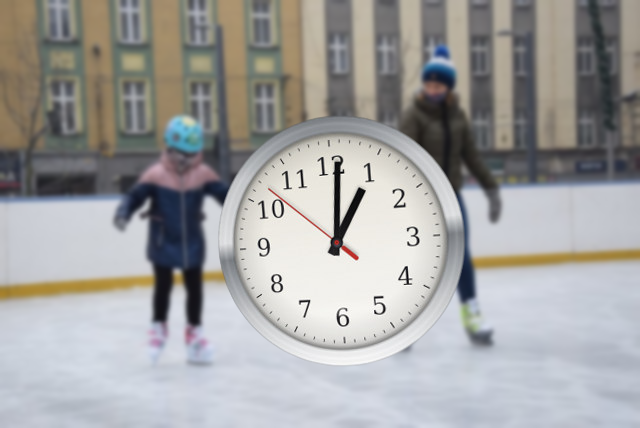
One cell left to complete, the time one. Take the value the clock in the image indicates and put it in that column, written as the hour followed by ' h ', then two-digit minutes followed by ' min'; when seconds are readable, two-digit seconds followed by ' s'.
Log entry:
1 h 00 min 52 s
